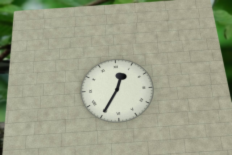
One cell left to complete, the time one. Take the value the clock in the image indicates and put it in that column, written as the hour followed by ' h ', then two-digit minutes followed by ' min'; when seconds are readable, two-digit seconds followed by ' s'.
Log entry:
12 h 35 min
